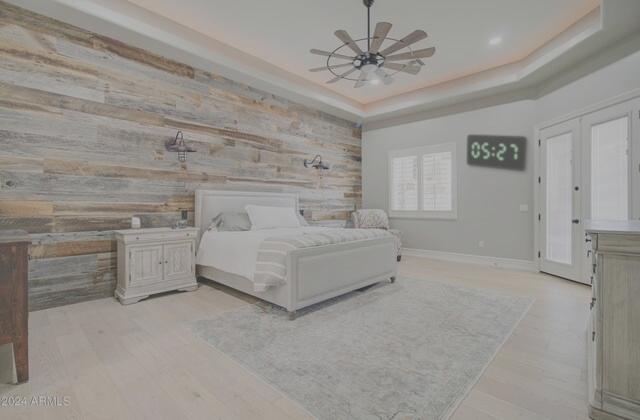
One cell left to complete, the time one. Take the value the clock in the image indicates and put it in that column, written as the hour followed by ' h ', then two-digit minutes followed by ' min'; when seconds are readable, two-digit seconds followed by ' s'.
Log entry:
5 h 27 min
